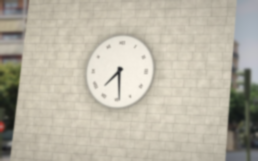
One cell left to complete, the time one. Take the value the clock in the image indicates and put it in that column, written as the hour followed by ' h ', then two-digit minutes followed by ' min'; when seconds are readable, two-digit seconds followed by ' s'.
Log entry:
7 h 29 min
